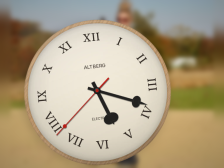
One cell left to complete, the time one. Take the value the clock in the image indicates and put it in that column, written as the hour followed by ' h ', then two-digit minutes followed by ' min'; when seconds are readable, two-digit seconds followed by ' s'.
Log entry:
5 h 18 min 38 s
